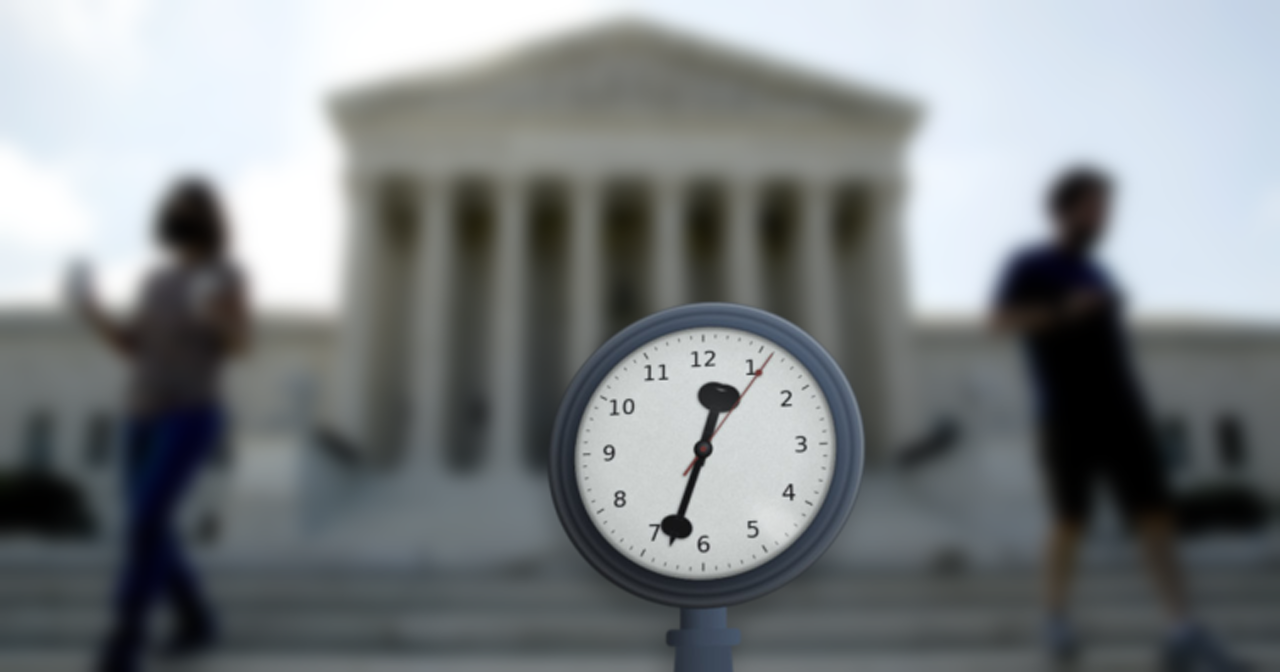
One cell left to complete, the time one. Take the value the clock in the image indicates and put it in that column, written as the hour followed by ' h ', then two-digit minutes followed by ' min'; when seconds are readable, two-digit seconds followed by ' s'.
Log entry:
12 h 33 min 06 s
